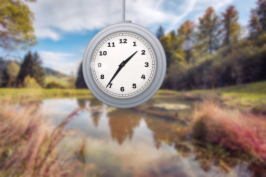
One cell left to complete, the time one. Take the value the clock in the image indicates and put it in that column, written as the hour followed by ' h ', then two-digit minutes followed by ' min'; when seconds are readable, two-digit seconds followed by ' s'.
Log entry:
1 h 36 min
